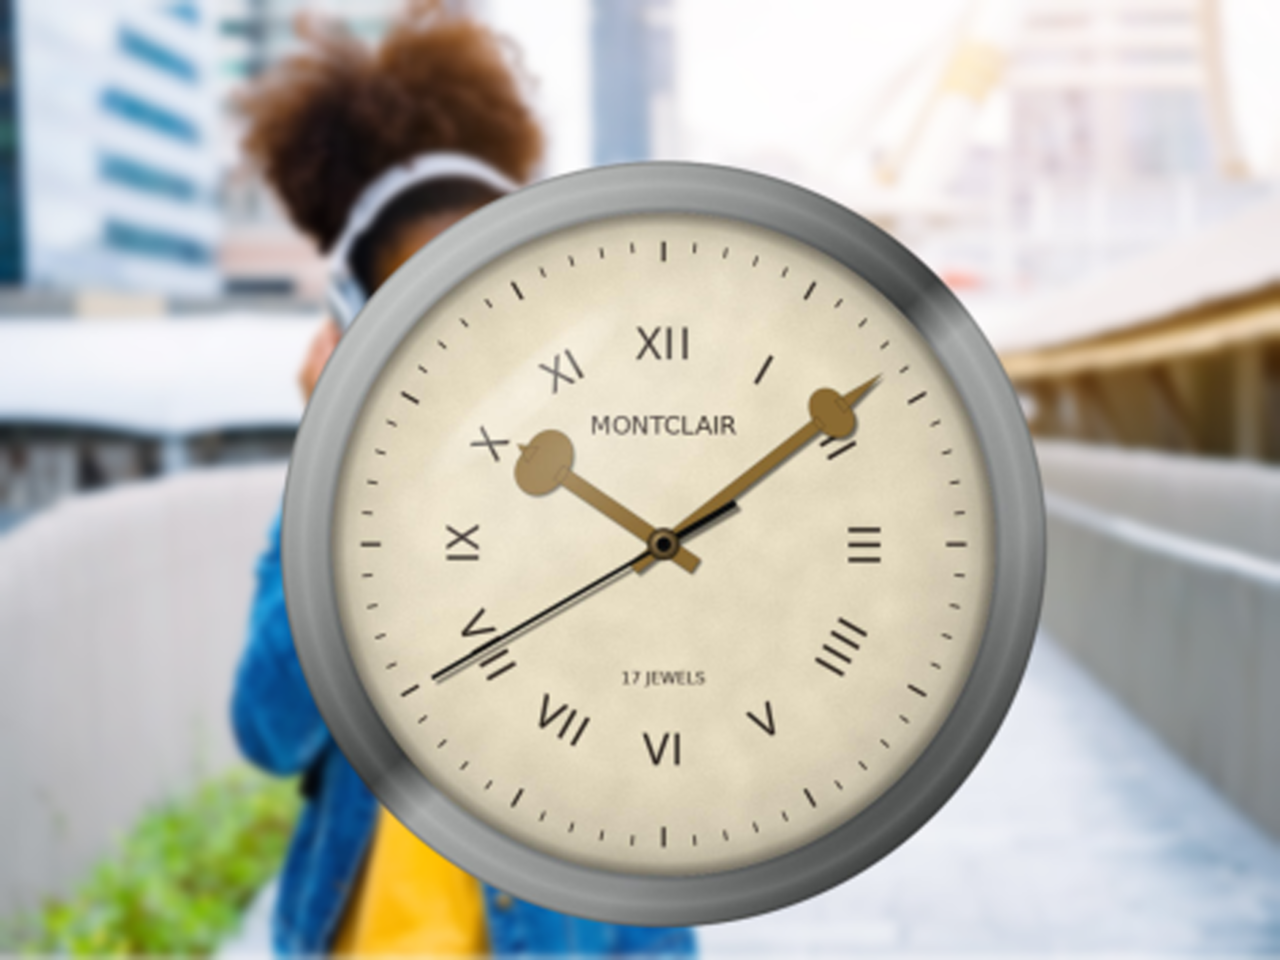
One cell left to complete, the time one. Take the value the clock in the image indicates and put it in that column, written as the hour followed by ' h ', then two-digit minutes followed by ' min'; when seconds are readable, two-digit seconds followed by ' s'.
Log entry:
10 h 08 min 40 s
